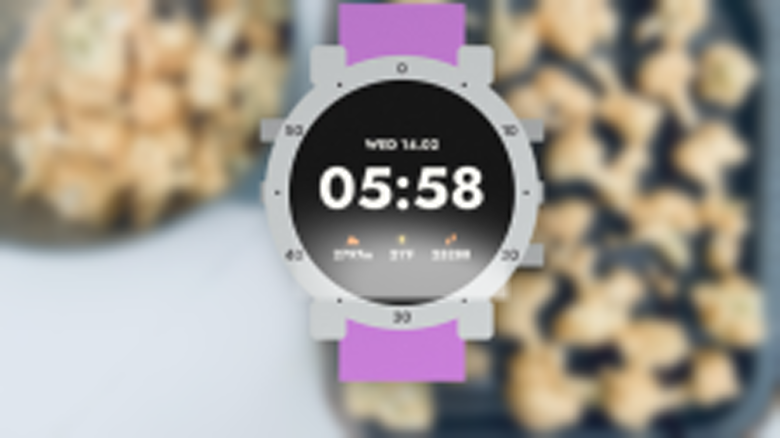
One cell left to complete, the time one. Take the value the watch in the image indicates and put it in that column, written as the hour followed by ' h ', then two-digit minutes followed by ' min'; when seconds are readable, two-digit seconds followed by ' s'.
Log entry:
5 h 58 min
